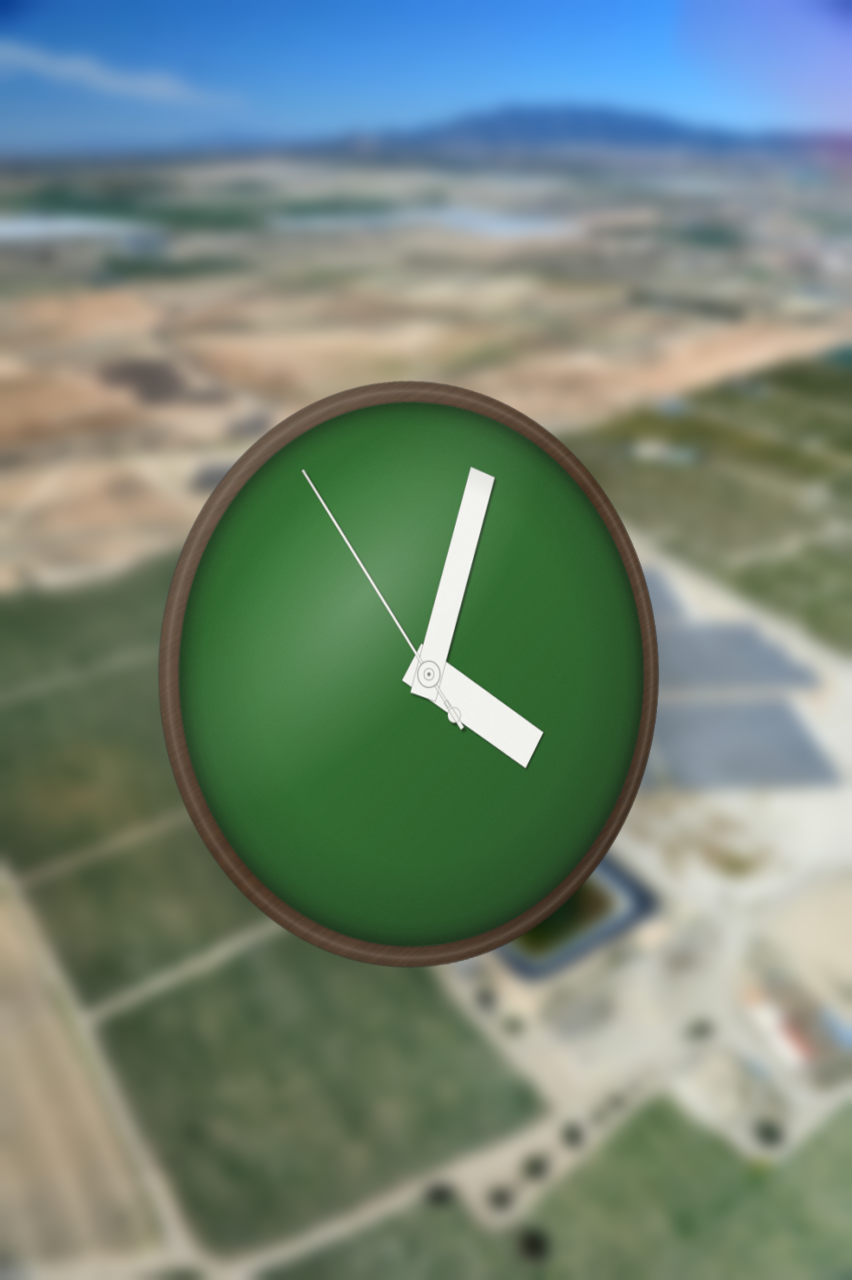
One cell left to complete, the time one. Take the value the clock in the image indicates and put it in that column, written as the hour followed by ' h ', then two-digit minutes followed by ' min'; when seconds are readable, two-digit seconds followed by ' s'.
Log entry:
4 h 02 min 54 s
